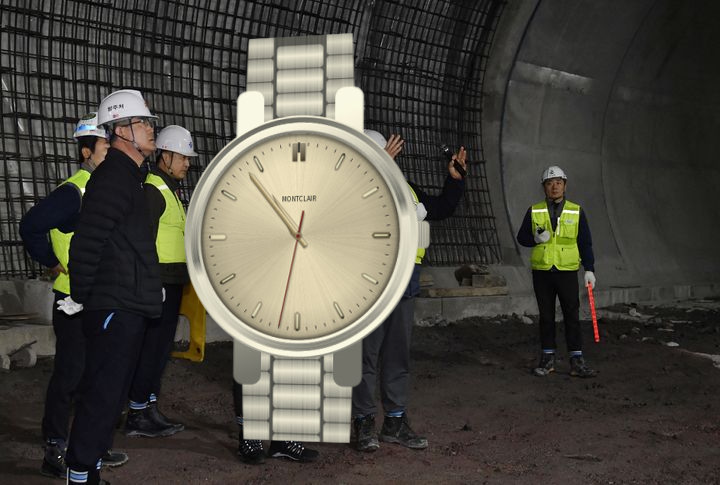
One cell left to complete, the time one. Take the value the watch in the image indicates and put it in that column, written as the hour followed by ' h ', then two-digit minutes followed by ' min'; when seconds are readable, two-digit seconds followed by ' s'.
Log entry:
10 h 53 min 32 s
